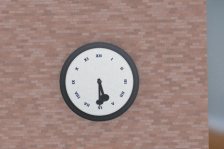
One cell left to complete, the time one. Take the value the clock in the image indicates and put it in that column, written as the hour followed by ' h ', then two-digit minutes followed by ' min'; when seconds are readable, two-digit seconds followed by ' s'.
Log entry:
5 h 30 min
